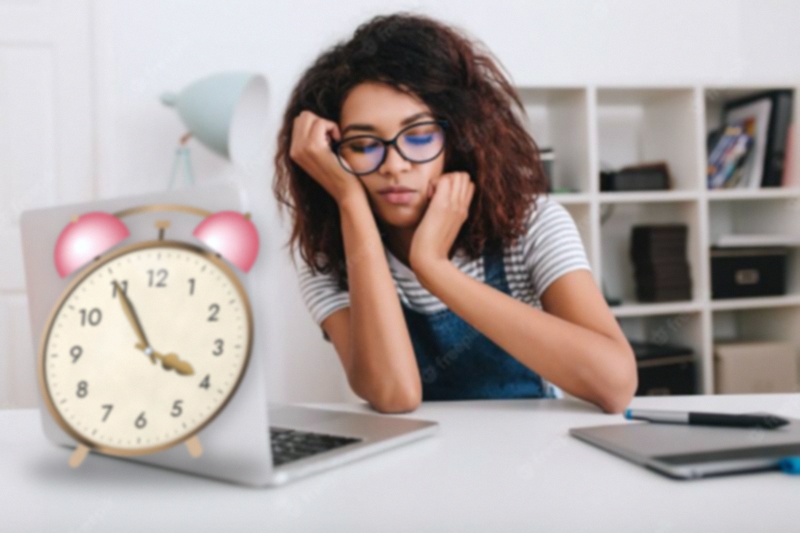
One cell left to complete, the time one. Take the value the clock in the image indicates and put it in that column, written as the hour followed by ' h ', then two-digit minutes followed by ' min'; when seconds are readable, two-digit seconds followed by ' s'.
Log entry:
3 h 55 min
